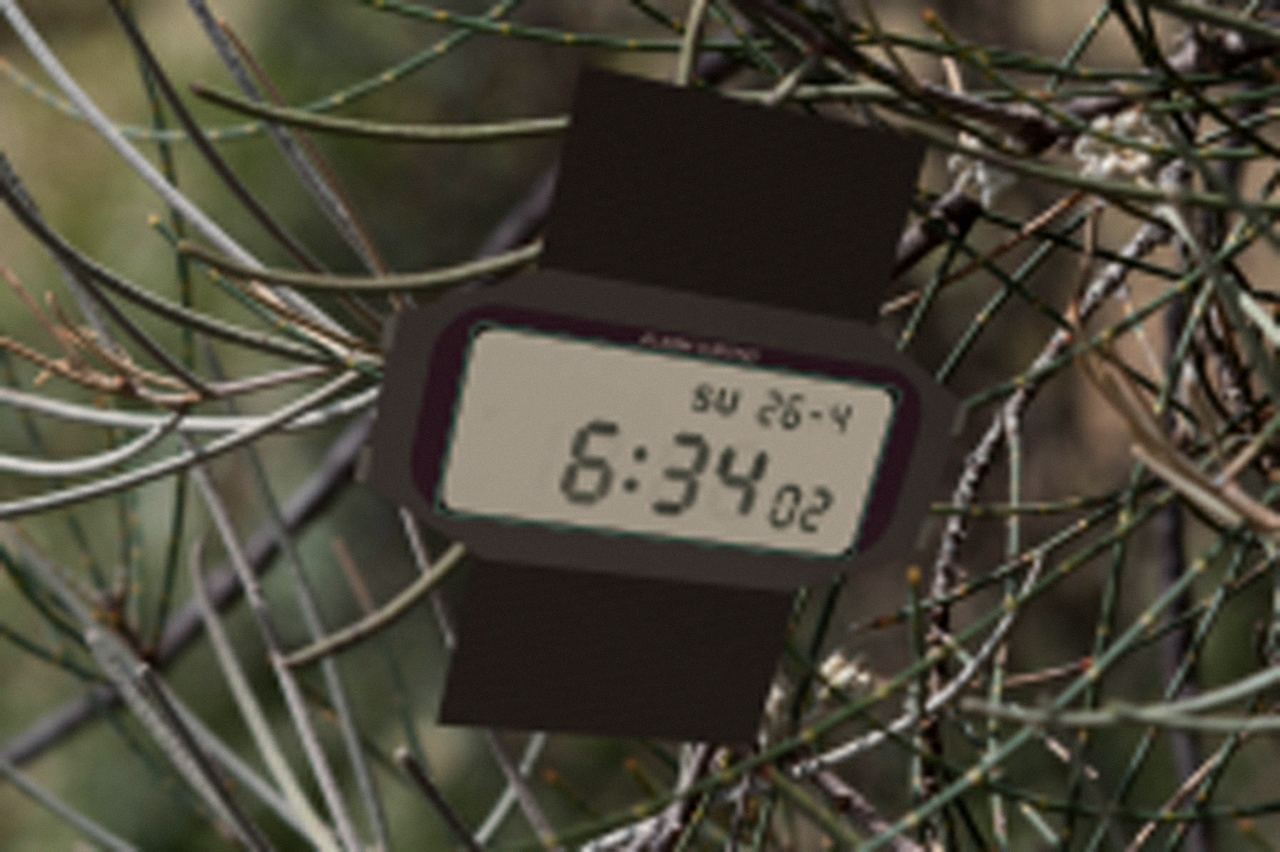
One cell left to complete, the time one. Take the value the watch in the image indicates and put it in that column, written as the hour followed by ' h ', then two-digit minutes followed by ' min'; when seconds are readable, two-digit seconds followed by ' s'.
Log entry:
6 h 34 min 02 s
